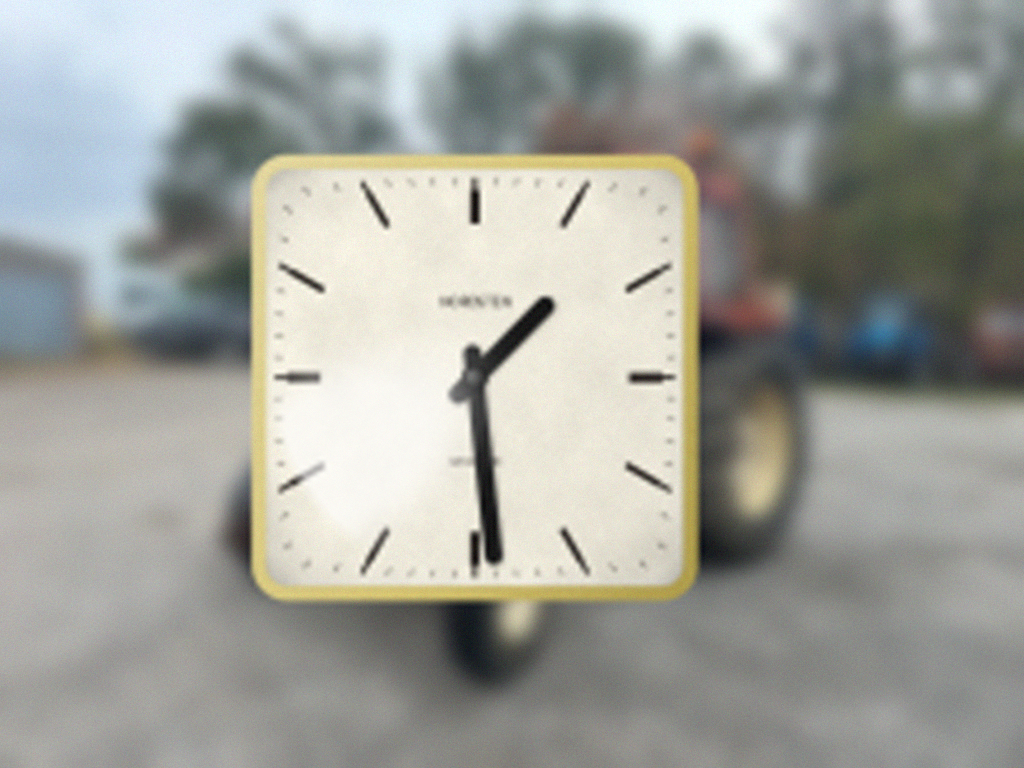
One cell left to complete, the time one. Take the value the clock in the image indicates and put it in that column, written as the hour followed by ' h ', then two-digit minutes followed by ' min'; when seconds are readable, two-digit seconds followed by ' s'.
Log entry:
1 h 29 min
